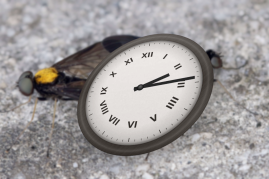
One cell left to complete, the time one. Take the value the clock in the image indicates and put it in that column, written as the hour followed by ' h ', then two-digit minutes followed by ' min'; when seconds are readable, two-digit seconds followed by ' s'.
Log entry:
2 h 14 min
